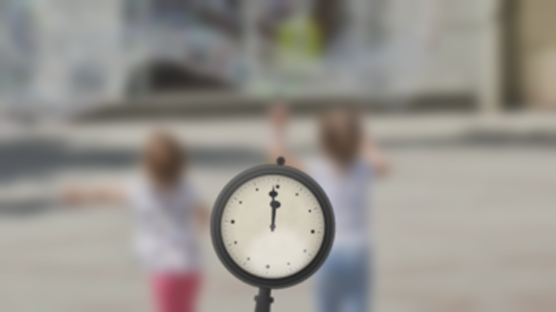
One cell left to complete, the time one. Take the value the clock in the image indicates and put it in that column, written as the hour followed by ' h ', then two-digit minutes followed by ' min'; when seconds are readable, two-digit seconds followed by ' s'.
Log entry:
11 h 59 min
